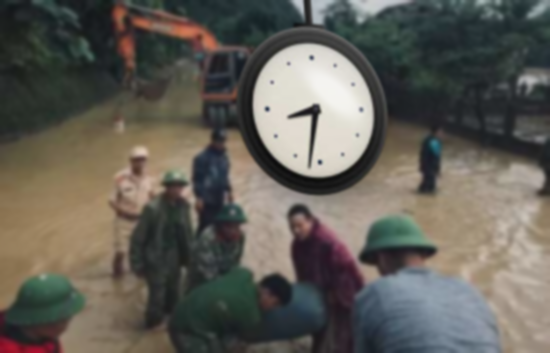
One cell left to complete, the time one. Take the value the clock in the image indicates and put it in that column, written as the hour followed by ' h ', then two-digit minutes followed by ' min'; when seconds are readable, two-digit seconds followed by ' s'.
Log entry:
8 h 32 min
